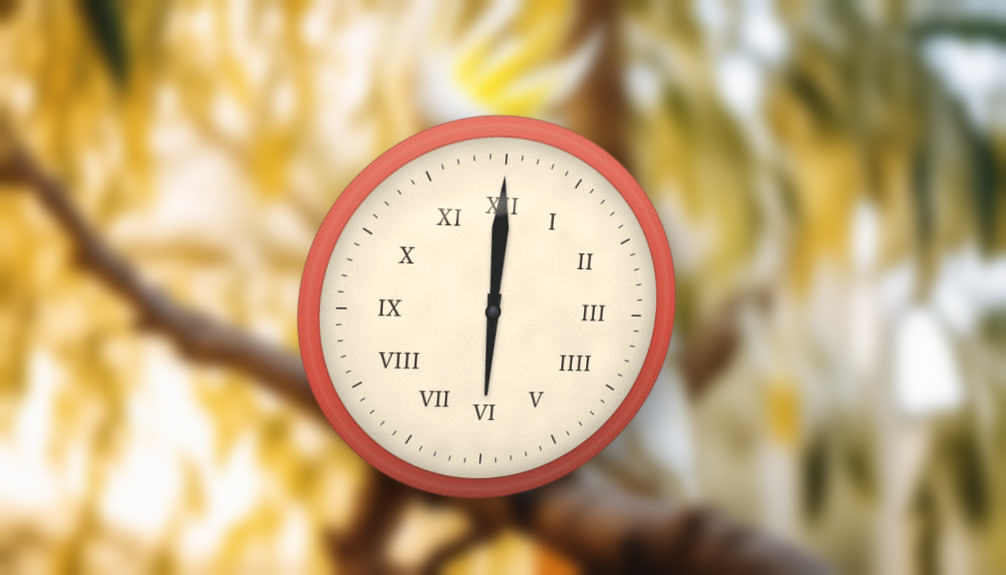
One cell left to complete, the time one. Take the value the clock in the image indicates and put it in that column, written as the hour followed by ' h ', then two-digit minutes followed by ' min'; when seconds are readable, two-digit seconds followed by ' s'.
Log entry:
6 h 00 min
